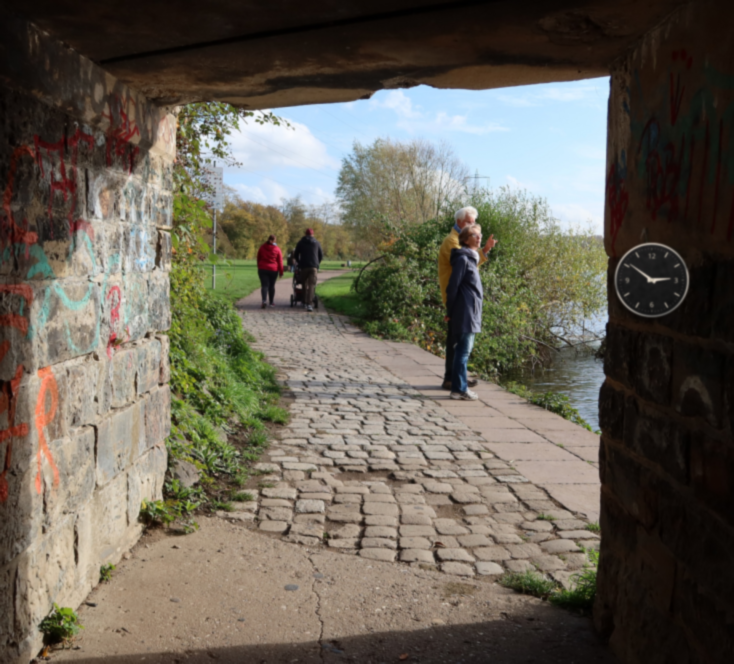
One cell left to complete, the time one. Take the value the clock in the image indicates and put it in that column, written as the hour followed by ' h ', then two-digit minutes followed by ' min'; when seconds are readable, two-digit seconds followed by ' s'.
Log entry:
2 h 51 min
